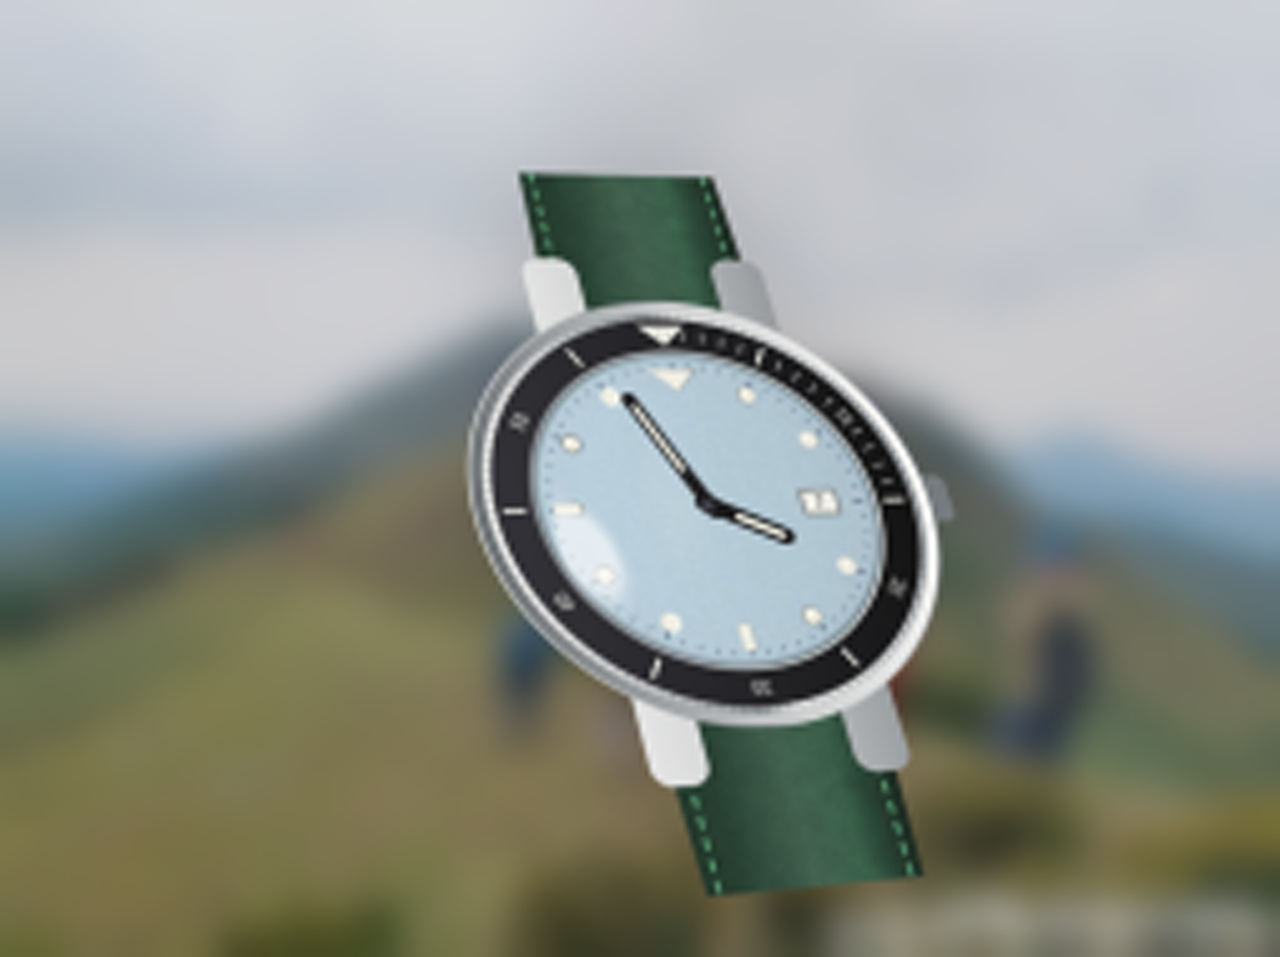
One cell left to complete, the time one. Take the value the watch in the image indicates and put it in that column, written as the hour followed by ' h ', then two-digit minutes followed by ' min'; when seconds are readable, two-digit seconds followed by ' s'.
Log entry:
3 h 56 min
